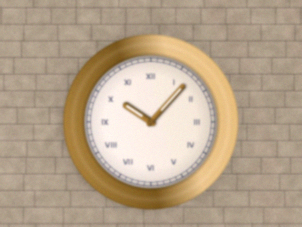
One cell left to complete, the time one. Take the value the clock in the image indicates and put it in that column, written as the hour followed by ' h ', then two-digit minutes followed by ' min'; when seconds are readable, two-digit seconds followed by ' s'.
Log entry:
10 h 07 min
